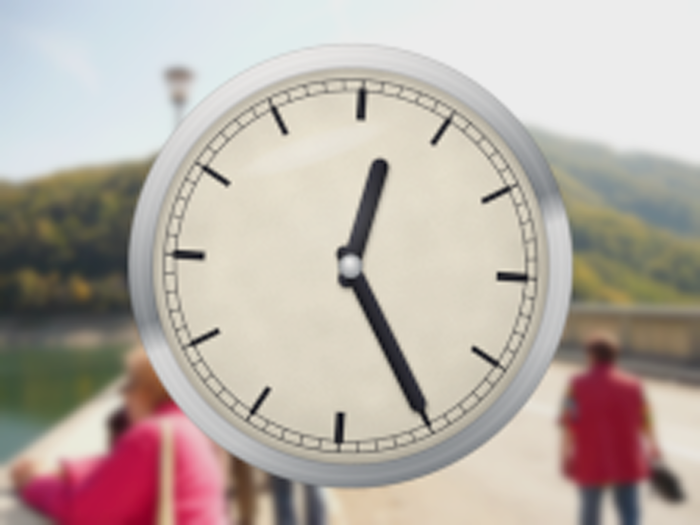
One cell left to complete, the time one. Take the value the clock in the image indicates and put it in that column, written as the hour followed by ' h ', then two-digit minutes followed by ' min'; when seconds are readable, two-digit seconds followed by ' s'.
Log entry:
12 h 25 min
